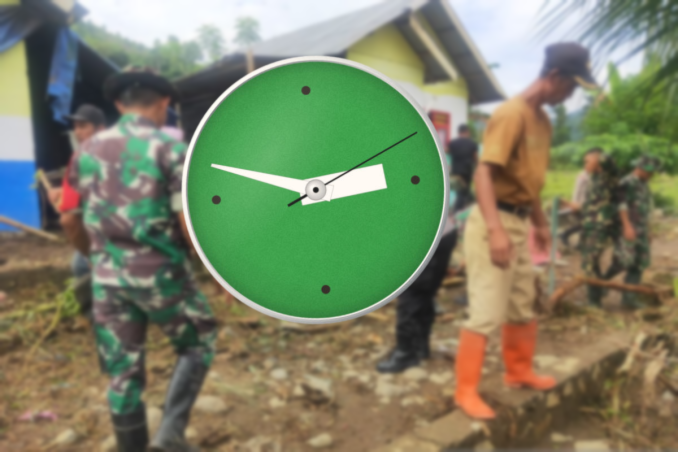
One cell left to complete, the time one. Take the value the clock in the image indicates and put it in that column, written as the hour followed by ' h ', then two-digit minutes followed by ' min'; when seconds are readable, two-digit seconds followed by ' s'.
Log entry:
2 h 48 min 11 s
